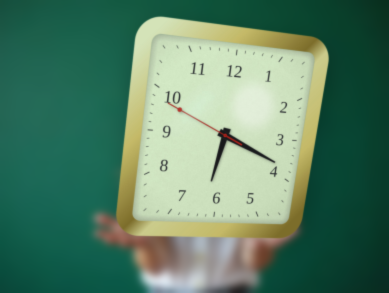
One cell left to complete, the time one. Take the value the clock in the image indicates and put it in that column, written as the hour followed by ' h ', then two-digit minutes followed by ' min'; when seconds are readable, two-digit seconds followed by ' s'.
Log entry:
6 h 18 min 49 s
